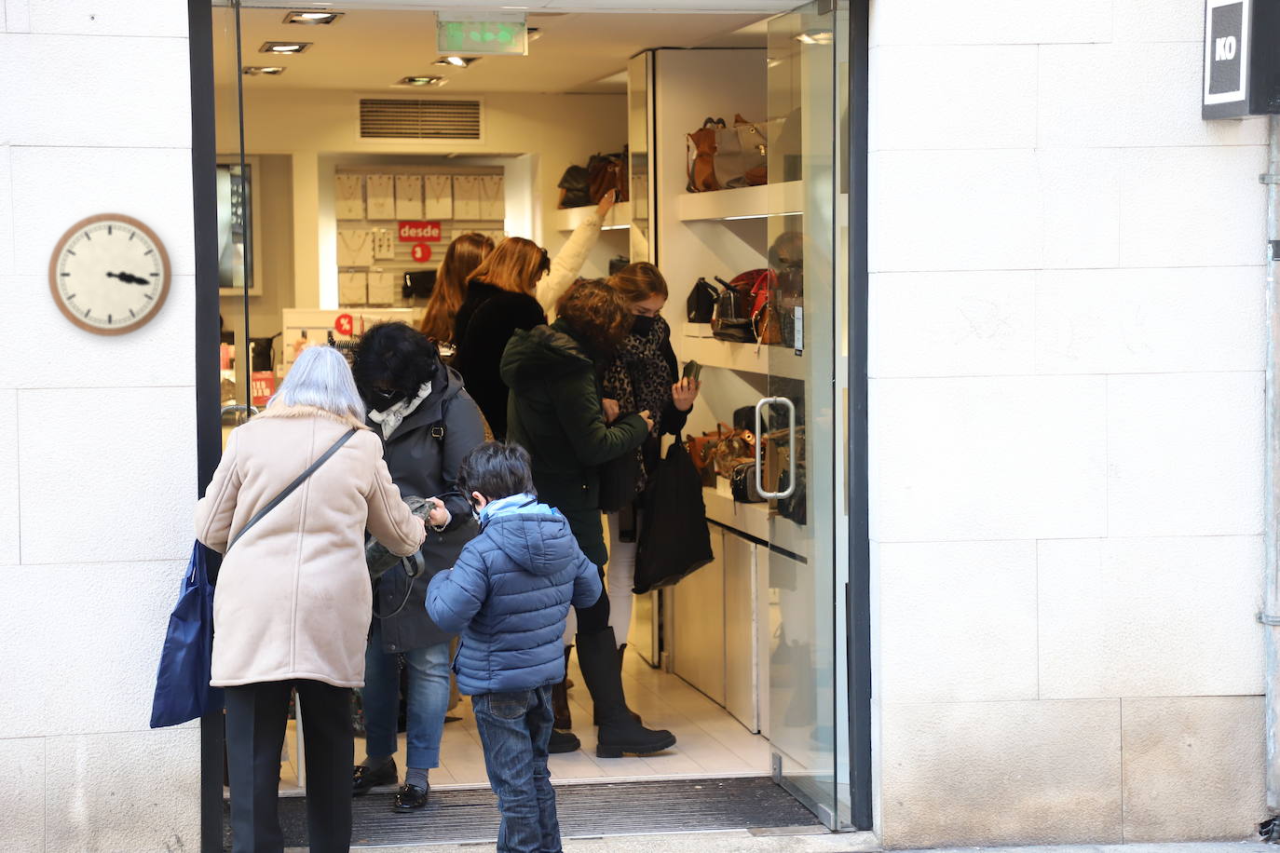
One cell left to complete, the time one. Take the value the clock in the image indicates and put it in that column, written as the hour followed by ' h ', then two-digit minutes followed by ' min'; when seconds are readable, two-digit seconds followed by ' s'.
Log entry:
3 h 17 min
